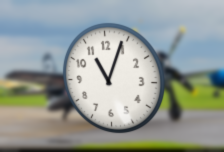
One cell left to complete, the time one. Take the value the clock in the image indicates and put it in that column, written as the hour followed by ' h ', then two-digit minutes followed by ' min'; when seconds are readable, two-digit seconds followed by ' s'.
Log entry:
11 h 04 min
